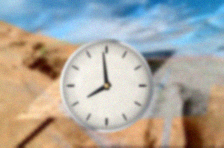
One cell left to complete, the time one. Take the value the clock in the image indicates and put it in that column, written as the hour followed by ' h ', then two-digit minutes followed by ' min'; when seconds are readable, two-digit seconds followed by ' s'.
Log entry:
7 h 59 min
